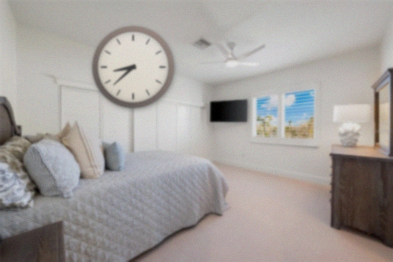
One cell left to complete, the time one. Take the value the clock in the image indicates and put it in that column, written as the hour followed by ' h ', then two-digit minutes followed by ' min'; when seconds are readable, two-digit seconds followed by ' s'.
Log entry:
8 h 38 min
